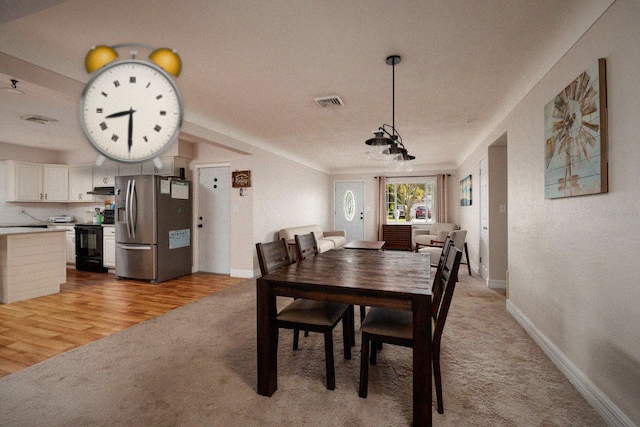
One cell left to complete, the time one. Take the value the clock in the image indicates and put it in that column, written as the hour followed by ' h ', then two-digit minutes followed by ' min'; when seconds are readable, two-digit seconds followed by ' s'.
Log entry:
8 h 30 min
